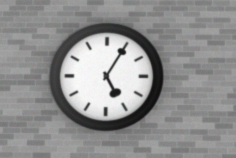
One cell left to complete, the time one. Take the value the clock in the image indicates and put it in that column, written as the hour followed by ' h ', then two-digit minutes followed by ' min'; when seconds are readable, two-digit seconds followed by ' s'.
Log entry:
5 h 05 min
